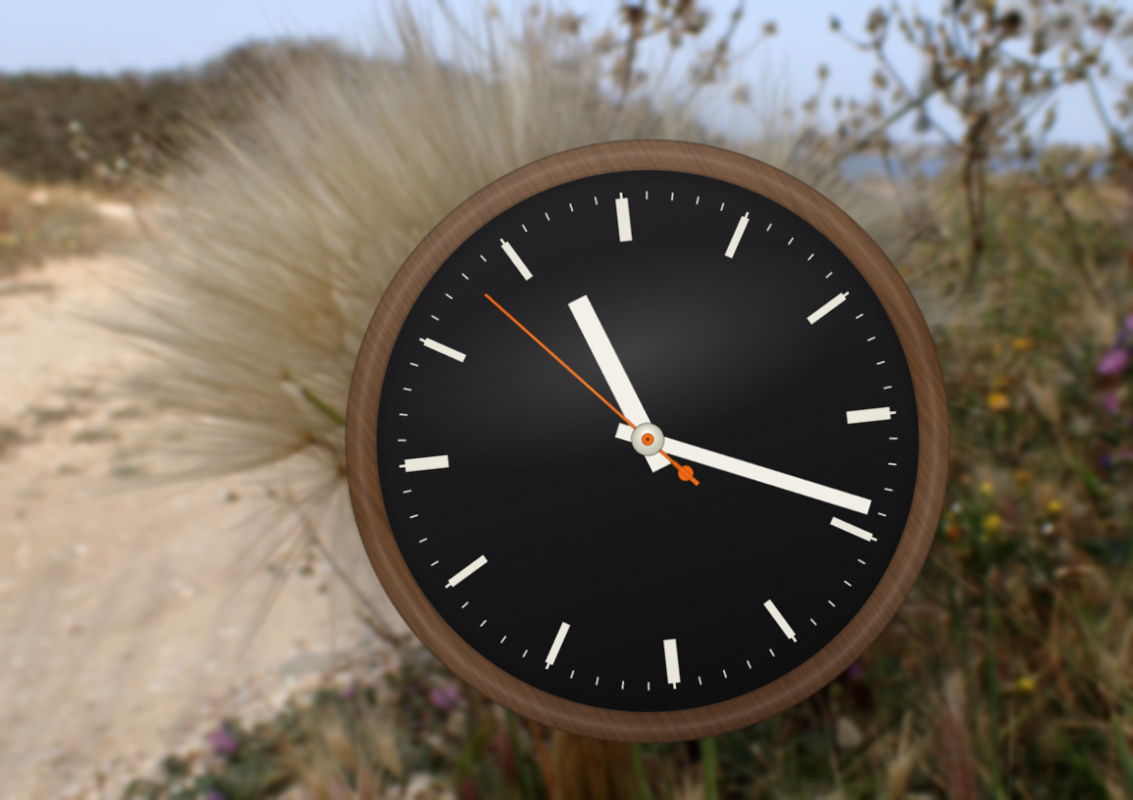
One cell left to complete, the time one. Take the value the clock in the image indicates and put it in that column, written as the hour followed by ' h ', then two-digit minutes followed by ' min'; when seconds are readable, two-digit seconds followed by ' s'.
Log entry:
11 h 18 min 53 s
